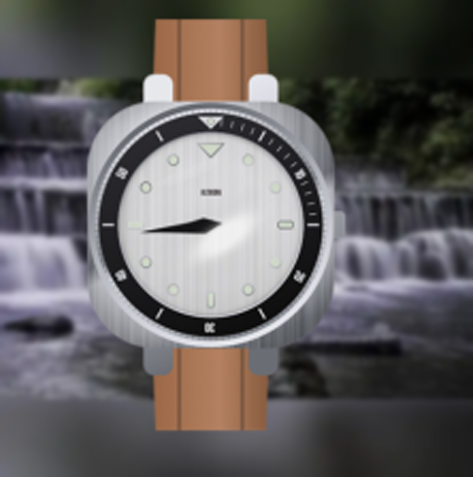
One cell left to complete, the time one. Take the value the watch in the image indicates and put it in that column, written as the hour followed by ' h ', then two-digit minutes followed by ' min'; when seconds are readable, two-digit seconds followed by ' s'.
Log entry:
8 h 44 min
